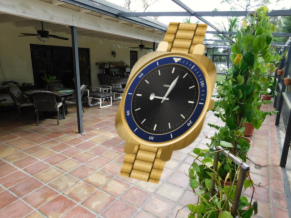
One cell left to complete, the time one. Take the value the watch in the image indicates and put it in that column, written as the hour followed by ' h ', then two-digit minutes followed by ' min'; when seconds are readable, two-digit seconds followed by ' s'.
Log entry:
9 h 03 min
